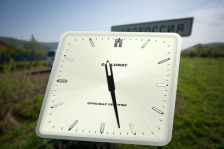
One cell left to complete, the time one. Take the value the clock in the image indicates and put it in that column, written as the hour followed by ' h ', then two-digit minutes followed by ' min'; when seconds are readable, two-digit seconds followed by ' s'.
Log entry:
11 h 27 min
